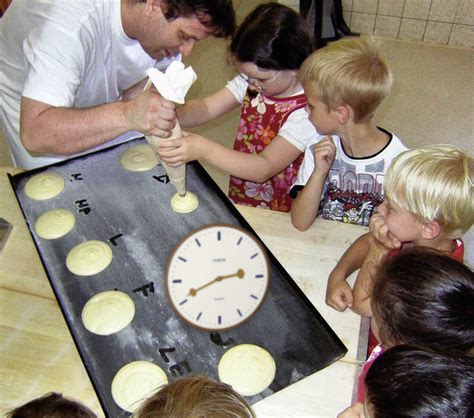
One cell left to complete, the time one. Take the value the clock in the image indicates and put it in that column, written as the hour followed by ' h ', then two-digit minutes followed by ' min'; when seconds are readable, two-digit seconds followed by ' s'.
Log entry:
2 h 41 min
